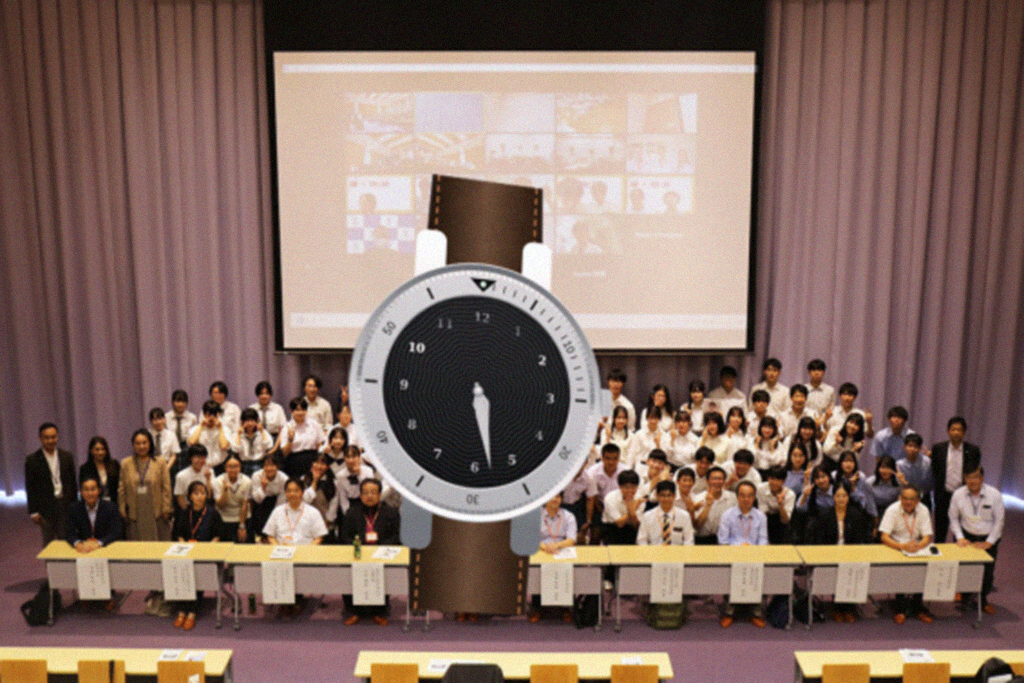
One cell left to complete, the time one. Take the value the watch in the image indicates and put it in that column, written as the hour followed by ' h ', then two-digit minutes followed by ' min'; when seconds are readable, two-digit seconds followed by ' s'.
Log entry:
5 h 28 min
